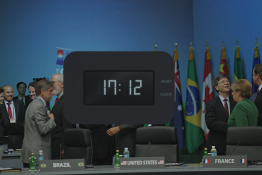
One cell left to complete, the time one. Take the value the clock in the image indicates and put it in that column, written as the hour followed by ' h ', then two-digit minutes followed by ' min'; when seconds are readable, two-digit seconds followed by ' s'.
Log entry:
17 h 12 min
